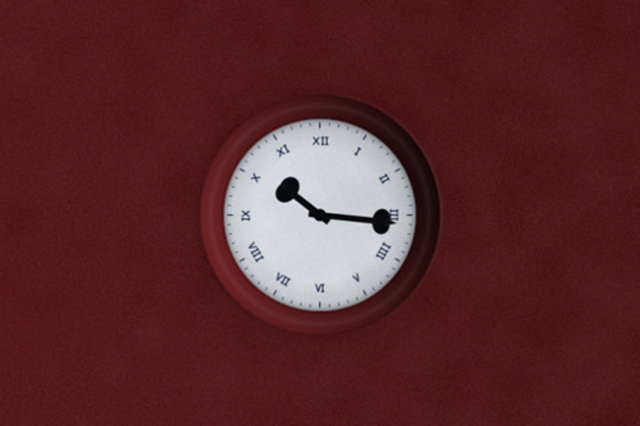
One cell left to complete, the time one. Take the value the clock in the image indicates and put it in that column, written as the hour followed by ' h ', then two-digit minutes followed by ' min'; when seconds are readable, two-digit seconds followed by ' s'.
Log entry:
10 h 16 min
